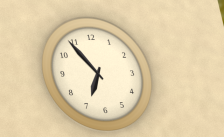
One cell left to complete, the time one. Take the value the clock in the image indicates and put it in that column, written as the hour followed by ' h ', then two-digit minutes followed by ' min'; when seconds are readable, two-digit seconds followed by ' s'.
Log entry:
6 h 54 min
